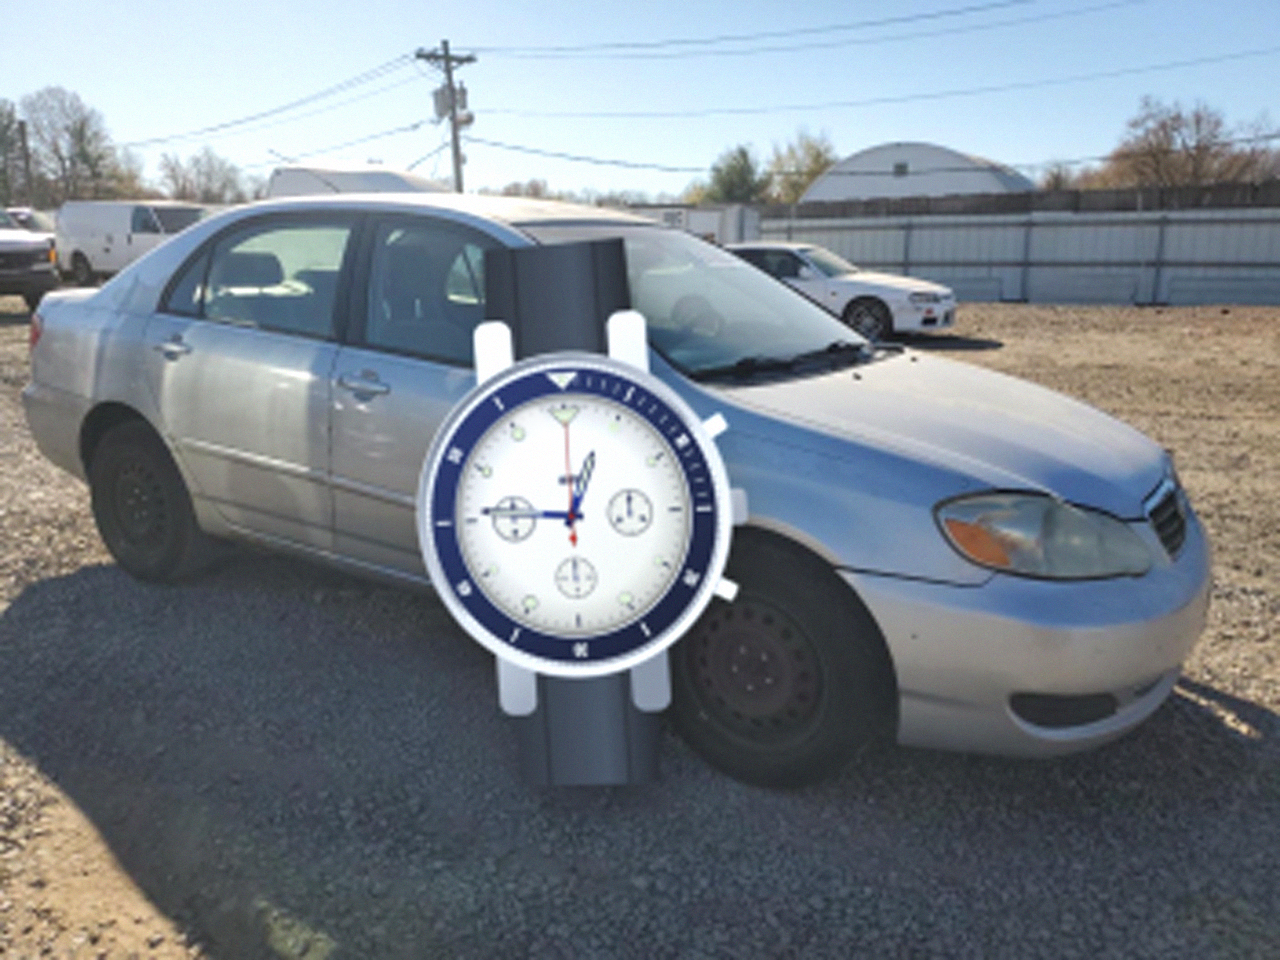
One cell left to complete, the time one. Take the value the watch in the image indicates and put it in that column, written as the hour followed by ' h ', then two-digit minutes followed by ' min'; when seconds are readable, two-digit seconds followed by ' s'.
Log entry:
12 h 46 min
